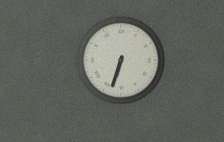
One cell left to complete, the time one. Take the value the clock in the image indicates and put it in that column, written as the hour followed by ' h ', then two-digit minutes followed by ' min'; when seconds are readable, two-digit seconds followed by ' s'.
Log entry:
6 h 33 min
